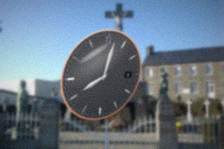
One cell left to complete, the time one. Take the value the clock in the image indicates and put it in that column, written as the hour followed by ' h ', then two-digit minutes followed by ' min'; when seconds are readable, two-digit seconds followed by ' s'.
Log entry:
8 h 02 min
